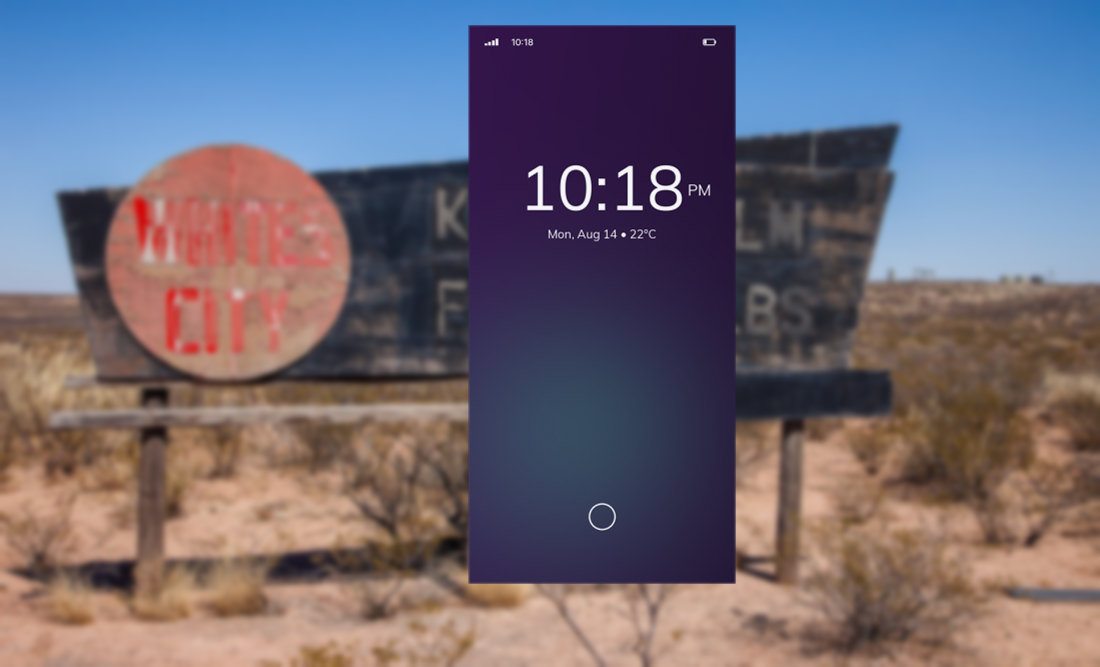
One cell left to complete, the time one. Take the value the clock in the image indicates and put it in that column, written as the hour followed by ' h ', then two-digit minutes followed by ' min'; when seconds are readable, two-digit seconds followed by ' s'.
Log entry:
10 h 18 min
